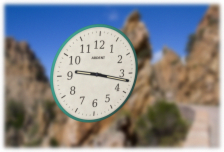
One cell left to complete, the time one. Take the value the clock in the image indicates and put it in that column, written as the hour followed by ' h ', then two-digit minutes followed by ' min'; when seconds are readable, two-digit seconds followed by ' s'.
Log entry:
9 h 17 min
